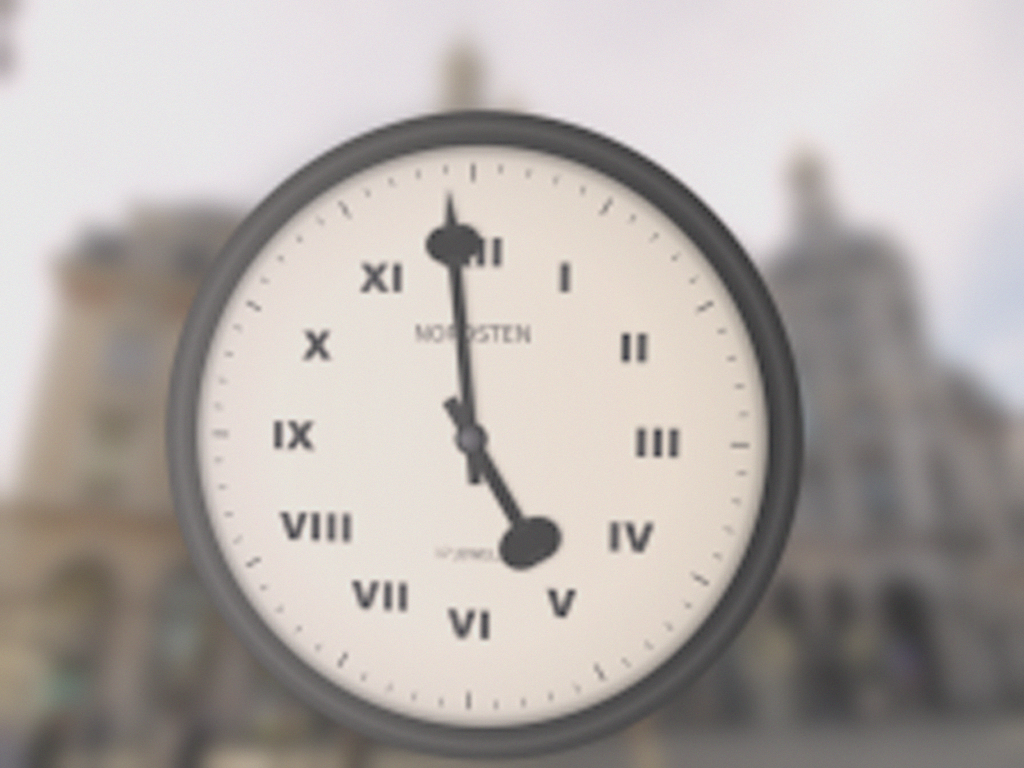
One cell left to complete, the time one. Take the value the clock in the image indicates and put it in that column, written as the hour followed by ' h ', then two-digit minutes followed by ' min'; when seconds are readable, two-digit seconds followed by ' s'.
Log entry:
4 h 59 min
